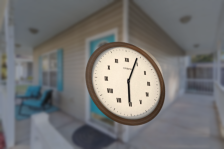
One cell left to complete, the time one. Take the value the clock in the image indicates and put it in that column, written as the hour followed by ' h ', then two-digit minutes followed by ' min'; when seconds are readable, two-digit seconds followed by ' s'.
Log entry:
6 h 04 min
